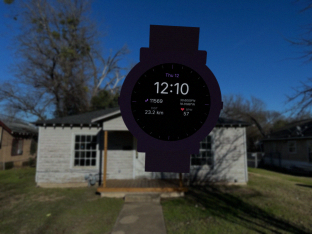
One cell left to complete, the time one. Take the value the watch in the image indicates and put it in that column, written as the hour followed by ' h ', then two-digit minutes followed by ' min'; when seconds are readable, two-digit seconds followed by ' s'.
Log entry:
12 h 10 min
